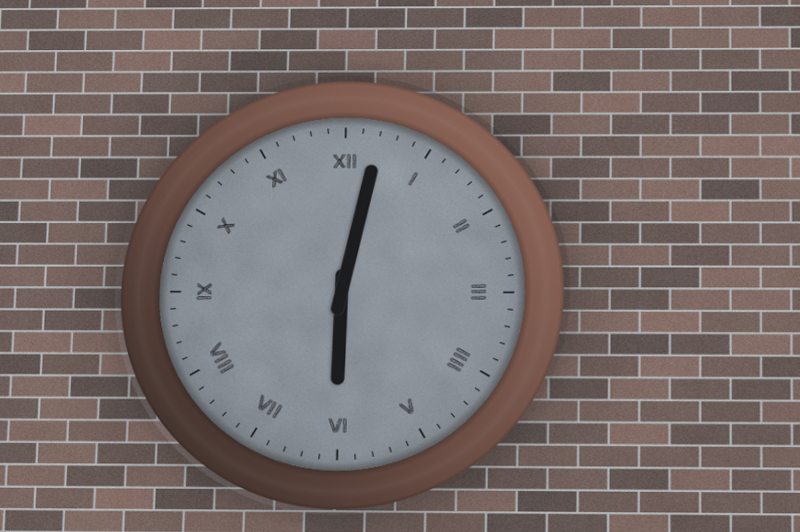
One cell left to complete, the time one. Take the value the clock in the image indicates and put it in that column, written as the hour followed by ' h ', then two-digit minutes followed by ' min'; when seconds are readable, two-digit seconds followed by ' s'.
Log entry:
6 h 02 min
